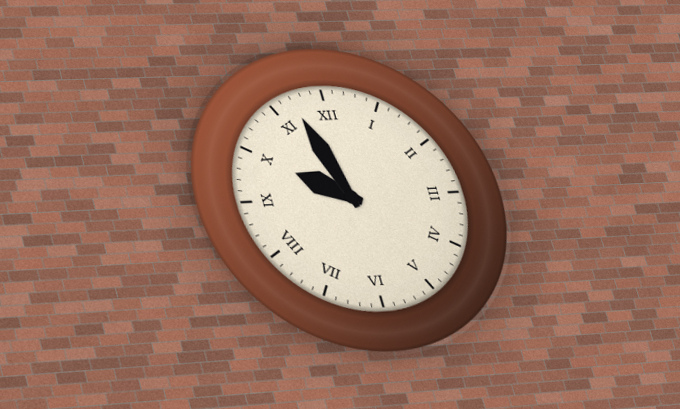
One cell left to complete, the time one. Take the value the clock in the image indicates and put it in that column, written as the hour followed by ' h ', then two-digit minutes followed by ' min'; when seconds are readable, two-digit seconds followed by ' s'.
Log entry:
9 h 57 min
